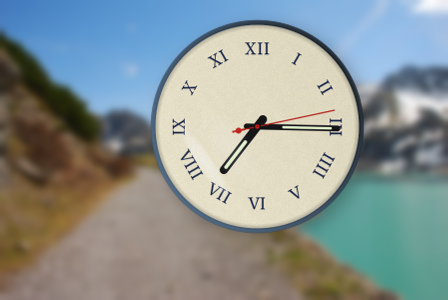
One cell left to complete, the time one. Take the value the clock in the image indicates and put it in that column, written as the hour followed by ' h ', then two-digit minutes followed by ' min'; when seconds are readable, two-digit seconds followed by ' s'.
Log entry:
7 h 15 min 13 s
